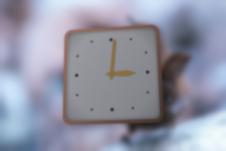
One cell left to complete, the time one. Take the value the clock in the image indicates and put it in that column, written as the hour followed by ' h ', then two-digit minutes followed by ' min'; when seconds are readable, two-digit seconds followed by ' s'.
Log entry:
3 h 01 min
